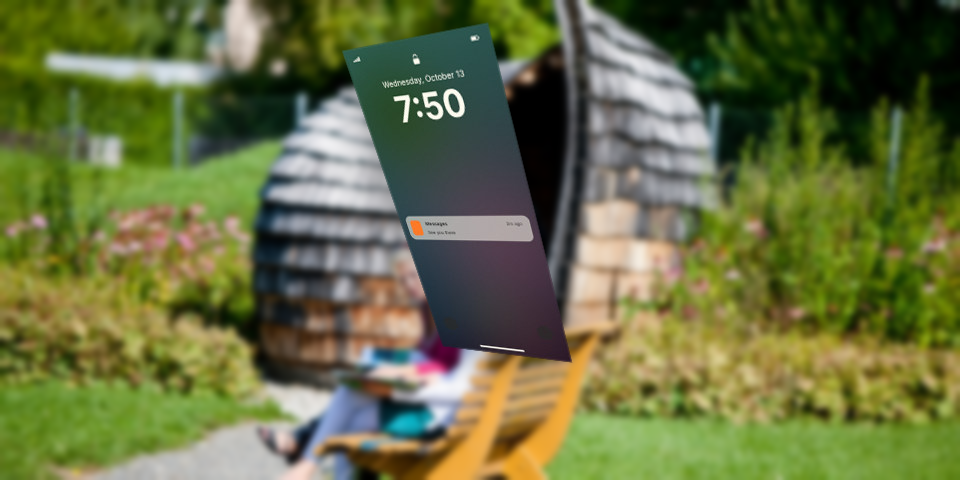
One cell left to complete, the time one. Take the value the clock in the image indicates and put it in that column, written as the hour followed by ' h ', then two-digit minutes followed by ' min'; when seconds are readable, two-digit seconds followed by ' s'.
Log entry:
7 h 50 min
